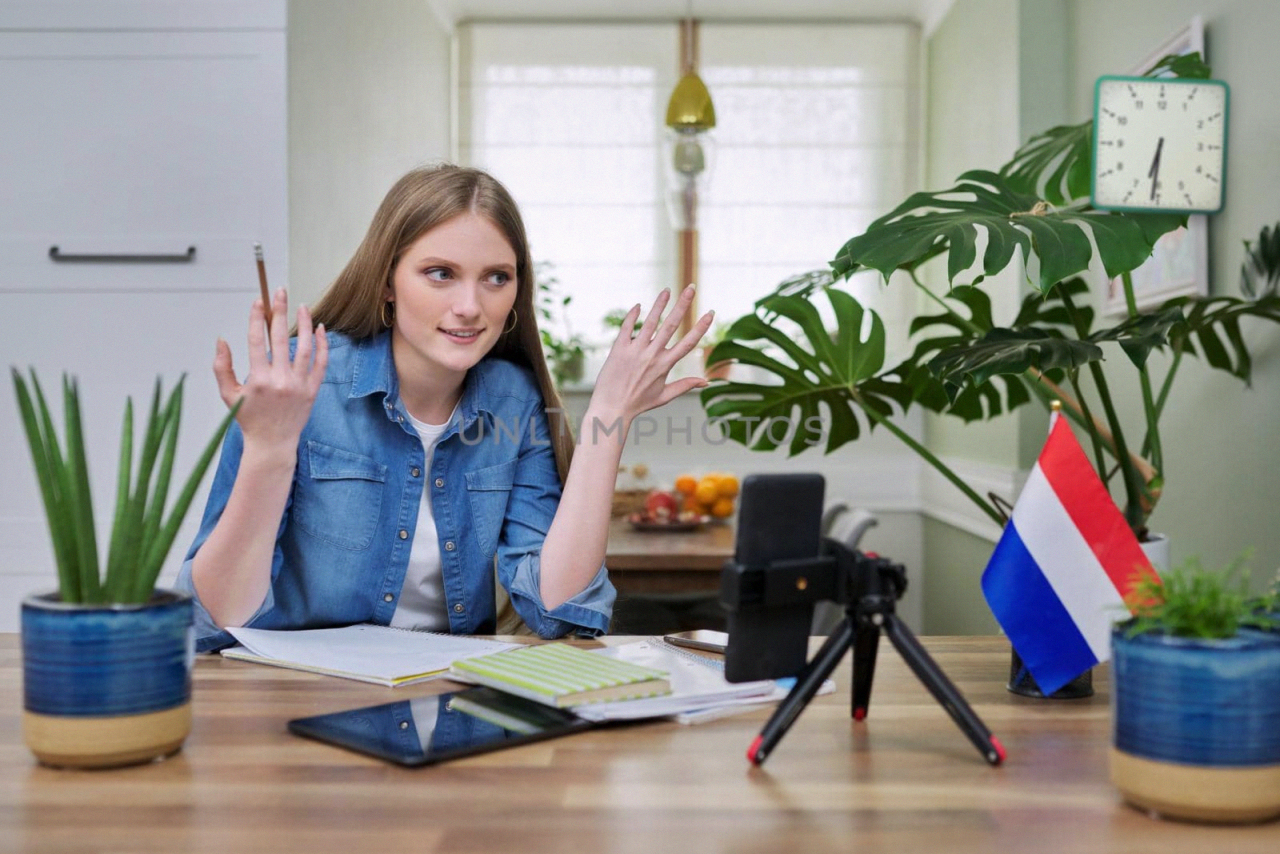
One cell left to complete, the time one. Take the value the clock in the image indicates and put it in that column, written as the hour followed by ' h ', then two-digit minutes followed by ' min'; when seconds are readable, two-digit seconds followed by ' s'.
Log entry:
6 h 31 min
